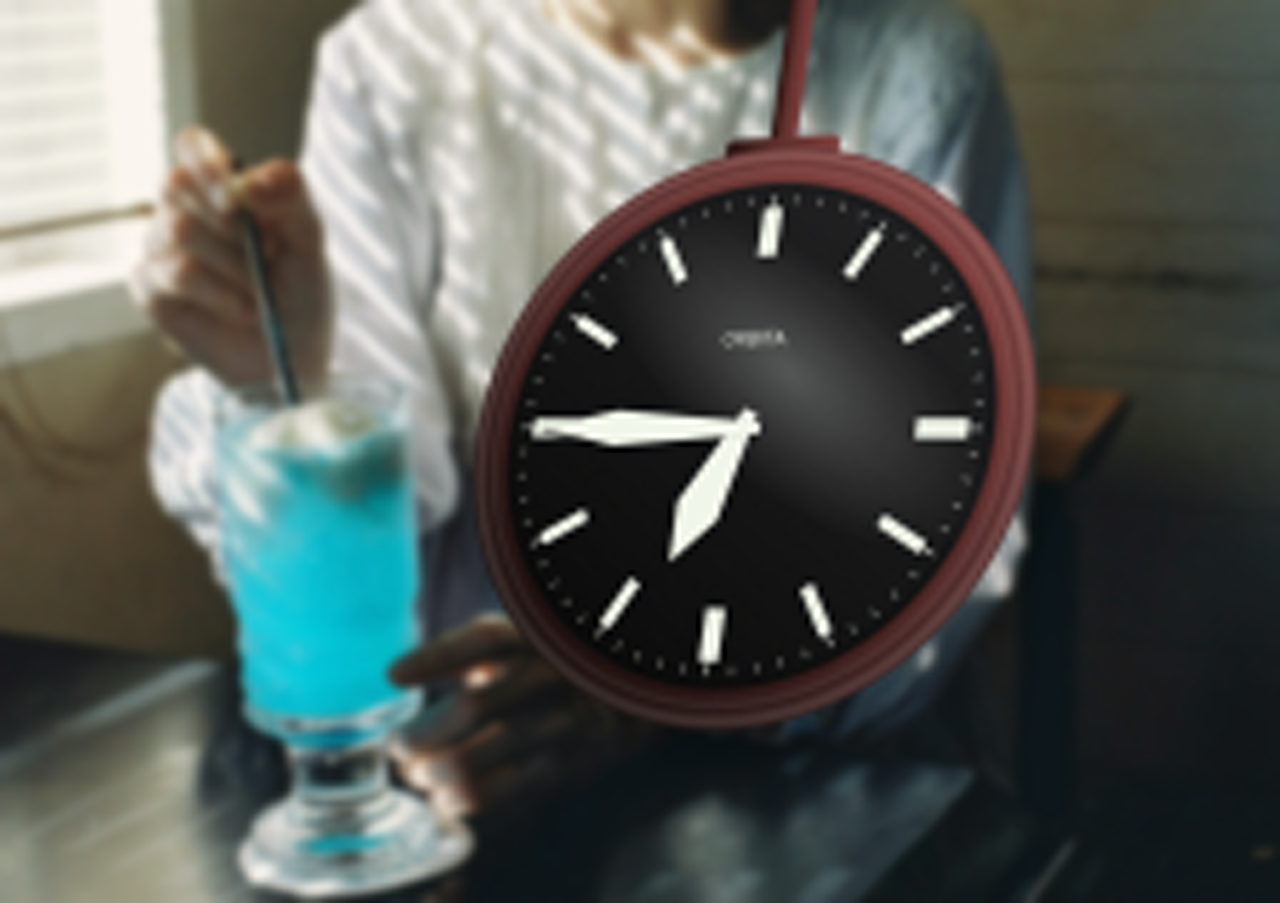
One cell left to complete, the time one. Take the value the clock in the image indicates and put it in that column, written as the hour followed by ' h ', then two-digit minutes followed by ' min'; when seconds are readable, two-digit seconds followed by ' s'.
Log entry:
6 h 45 min
